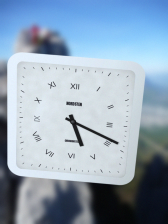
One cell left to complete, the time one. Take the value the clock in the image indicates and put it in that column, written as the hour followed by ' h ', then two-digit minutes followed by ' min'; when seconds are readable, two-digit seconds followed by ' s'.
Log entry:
5 h 19 min
